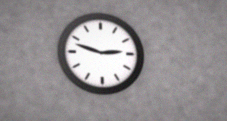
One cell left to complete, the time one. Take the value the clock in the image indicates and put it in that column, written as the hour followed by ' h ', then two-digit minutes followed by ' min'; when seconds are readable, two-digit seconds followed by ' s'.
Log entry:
2 h 48 min
